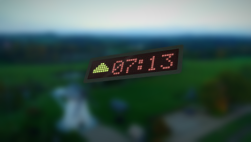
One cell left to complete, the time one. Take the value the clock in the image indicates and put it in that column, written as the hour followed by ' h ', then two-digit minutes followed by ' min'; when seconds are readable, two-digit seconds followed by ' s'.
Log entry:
7 h 13 min
